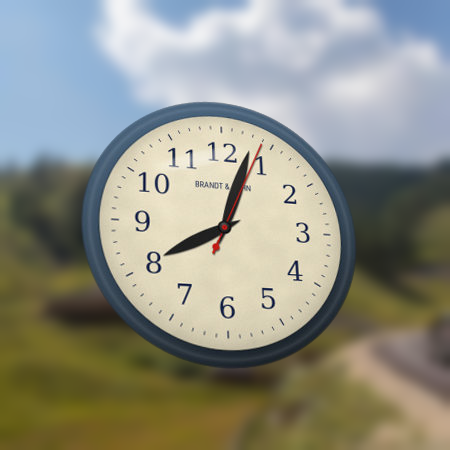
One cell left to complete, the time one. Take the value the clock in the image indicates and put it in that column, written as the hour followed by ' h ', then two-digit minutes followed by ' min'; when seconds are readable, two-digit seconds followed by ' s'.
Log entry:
8 h 03 min 04 s
